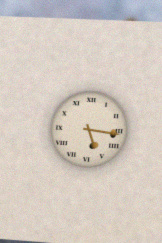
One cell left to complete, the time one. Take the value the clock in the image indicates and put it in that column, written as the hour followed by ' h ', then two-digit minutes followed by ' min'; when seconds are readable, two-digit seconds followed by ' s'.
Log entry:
5 h 16 min
